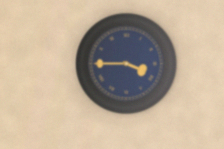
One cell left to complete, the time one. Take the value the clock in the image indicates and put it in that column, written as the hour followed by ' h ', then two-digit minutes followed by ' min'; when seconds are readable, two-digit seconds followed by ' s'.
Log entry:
3 h 45 min
